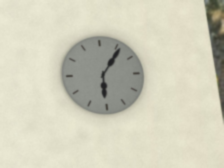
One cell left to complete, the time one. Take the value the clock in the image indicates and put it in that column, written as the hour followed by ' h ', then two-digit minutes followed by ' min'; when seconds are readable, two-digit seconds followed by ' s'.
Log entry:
6 h 06 min
